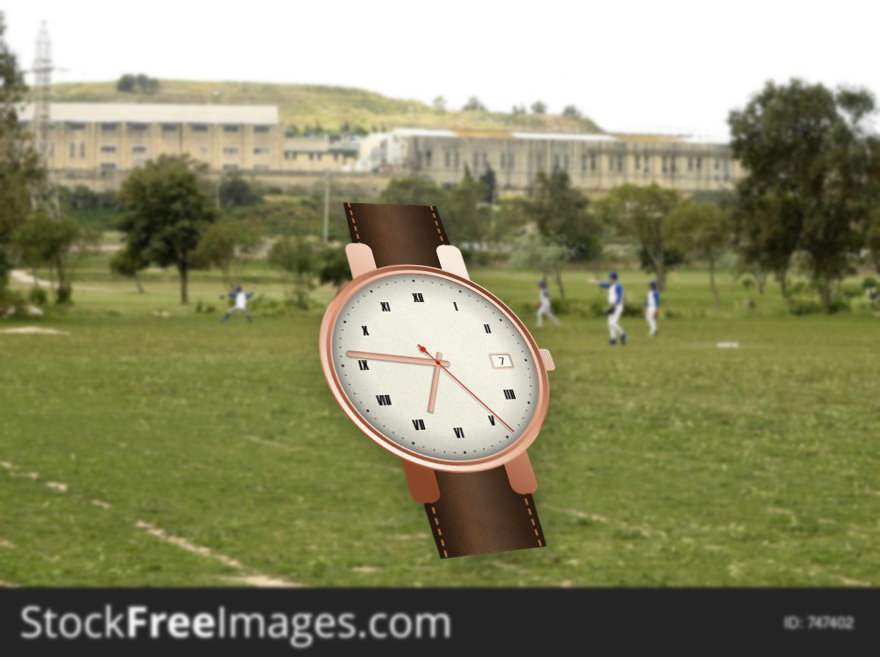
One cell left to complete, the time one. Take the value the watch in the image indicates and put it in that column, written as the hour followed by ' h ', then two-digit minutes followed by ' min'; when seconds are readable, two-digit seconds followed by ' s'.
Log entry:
6 h 46 min 24 s
